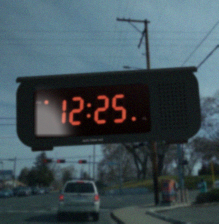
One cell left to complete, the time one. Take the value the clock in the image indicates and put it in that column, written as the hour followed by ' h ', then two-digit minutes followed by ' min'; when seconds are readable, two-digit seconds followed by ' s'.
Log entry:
12 h 25 min
